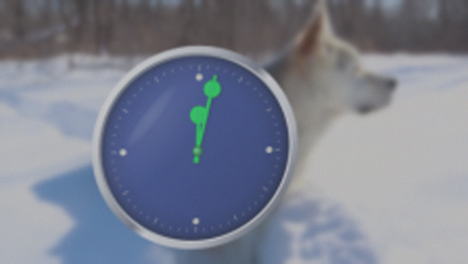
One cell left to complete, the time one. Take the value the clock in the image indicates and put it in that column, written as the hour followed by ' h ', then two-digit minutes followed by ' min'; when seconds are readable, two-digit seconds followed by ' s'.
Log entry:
12 h 02 min
